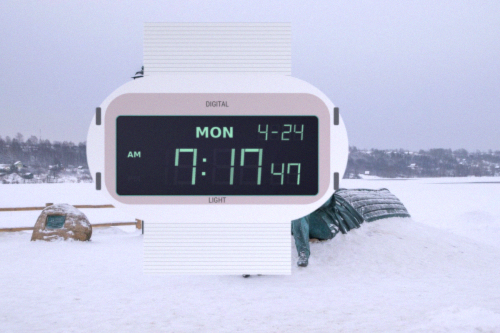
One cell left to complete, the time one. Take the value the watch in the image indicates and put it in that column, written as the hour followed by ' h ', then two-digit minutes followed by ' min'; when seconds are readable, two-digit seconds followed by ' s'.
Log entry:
7 h 17 min 47 s
